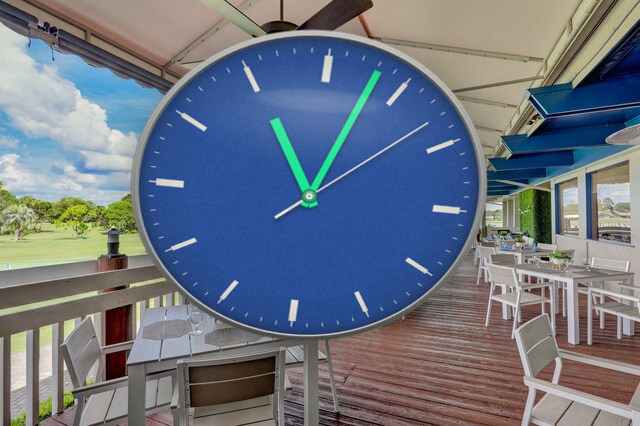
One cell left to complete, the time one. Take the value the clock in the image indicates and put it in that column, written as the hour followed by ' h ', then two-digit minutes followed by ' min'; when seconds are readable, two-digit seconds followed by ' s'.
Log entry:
11 h 03 min 08 s
